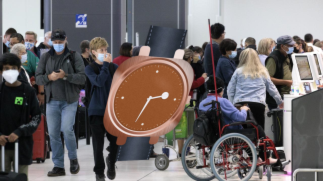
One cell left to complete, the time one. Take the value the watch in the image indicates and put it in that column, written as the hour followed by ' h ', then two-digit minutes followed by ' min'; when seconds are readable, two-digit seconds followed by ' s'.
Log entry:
2 h 33 min
